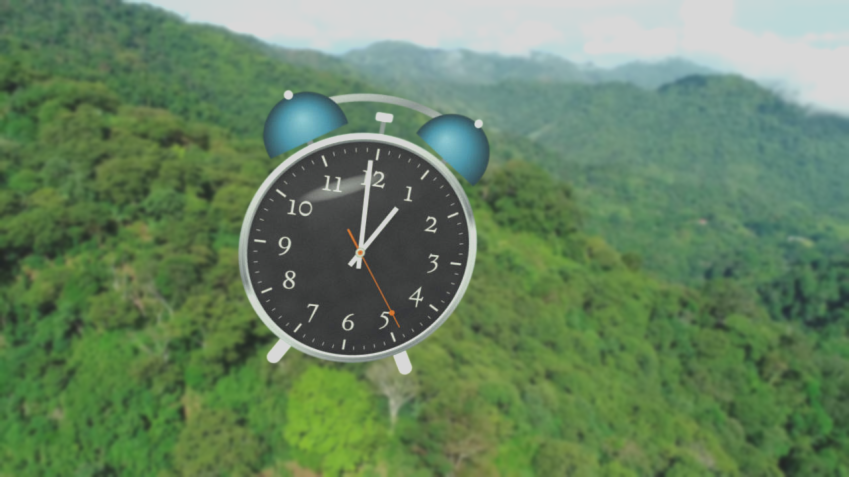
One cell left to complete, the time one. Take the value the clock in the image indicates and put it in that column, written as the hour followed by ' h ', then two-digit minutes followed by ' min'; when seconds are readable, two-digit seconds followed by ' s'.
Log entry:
12 h 59 min 24 s
